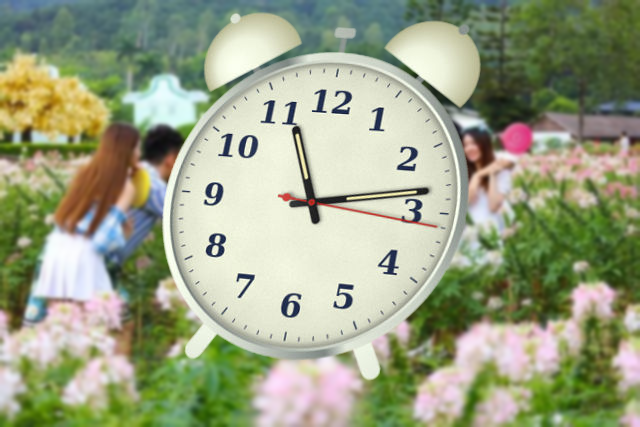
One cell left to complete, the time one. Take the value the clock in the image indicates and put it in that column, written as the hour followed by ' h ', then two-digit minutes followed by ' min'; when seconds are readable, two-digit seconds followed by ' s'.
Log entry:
11 h 13 min 16 s
